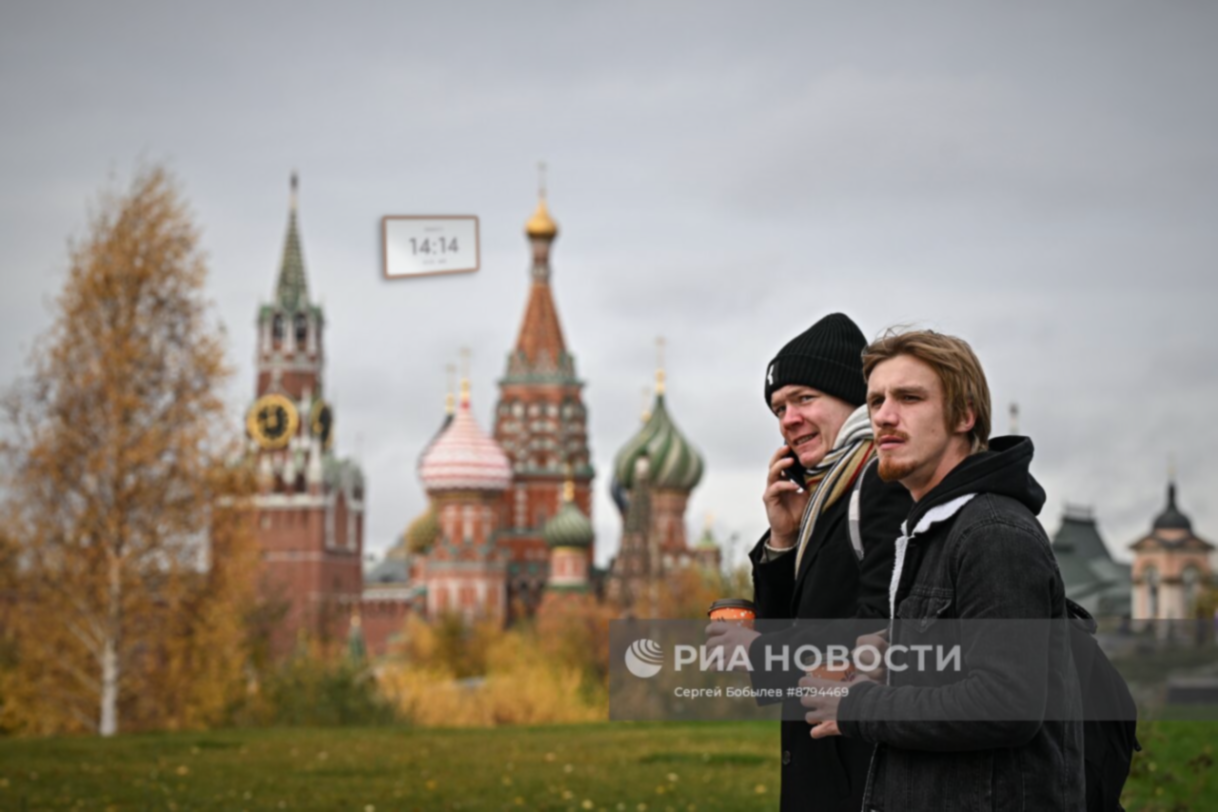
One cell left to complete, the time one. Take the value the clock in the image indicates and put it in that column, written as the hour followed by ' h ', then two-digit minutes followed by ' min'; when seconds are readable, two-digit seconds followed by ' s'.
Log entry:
14 h 14 min
